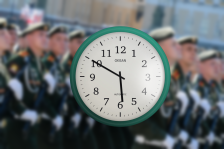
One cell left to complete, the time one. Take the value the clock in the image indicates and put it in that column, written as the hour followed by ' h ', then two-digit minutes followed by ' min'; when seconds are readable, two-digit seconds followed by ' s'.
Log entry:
5 h 50 min
